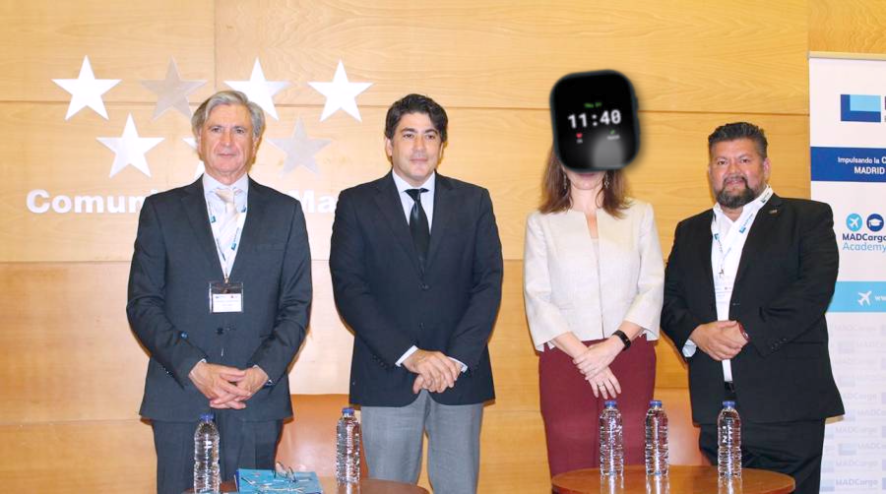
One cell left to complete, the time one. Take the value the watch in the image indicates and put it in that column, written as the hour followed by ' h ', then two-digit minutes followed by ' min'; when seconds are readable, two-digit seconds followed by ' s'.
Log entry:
11 h 40 min
